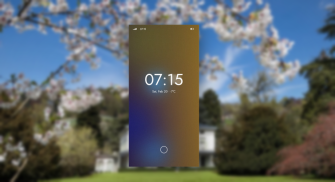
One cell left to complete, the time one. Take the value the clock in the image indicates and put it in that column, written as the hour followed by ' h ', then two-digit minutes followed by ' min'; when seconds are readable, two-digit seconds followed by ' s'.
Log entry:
7 h 15 min
